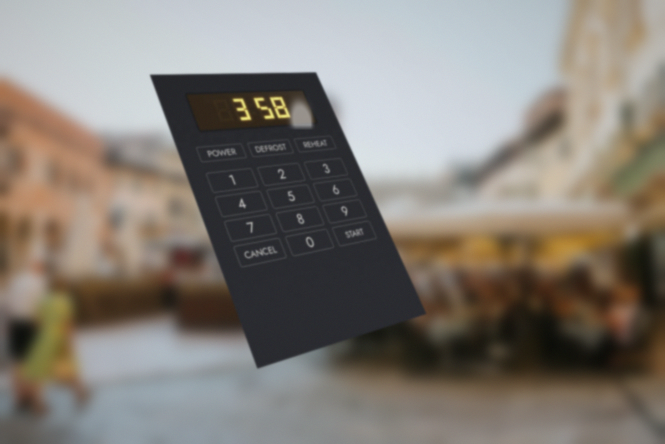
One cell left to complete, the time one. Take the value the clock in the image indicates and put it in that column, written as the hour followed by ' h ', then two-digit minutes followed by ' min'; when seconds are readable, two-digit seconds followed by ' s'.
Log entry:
3 h 58 min
